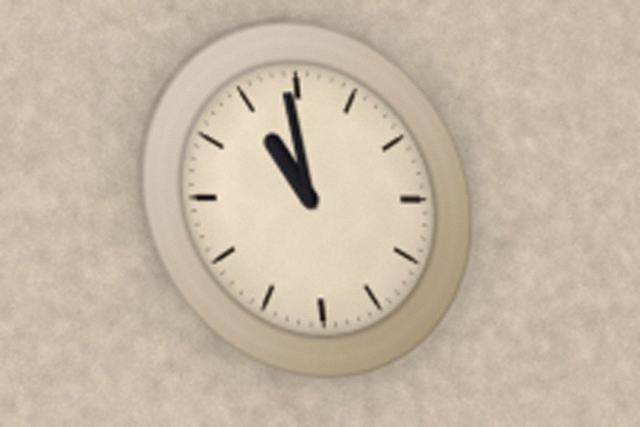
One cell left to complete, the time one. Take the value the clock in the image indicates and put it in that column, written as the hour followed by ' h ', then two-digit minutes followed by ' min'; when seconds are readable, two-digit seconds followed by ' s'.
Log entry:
10 h 59 min
